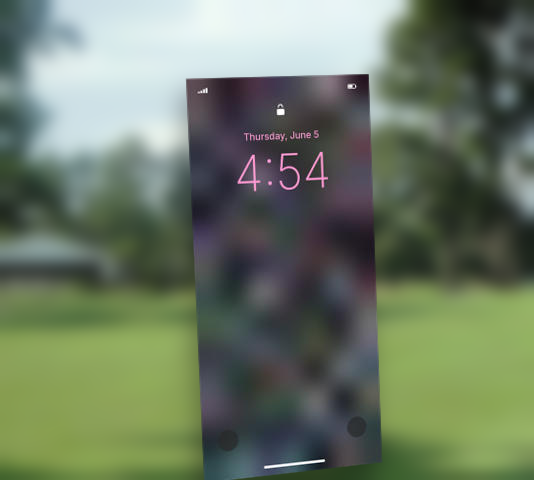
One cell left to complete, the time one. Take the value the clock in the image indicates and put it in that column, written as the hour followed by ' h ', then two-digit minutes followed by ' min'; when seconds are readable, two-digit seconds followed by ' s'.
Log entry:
4 h 54 min
